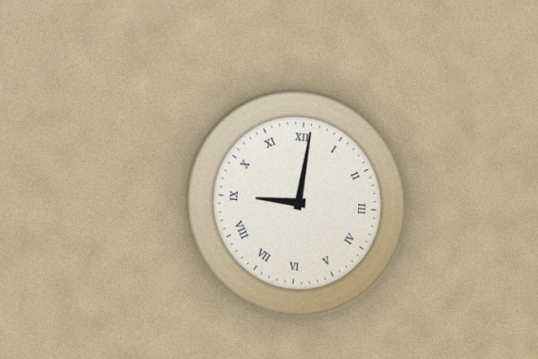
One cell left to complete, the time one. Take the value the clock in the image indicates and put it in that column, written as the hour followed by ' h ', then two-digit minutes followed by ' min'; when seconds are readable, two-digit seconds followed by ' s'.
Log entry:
9 h 01 min
